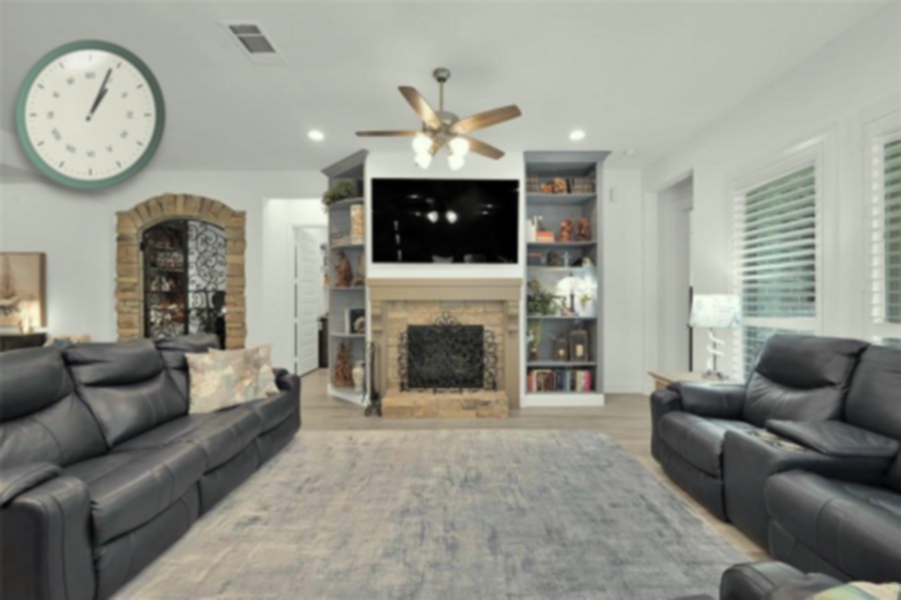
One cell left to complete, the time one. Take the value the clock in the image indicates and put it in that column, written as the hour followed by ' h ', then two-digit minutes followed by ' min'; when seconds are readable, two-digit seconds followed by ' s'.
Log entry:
1 h 04 min
